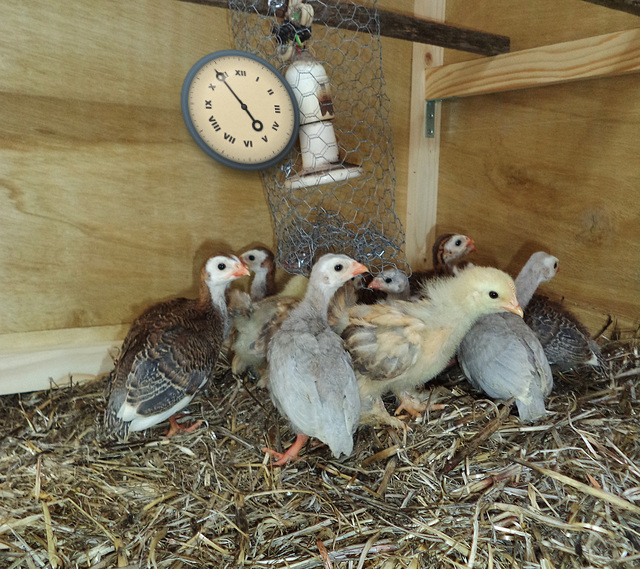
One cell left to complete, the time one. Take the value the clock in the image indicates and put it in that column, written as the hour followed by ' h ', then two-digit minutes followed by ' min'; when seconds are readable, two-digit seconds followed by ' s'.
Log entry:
4 h 54 min
